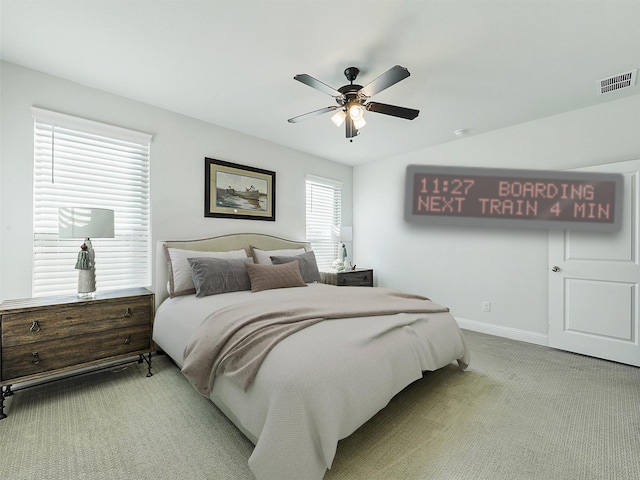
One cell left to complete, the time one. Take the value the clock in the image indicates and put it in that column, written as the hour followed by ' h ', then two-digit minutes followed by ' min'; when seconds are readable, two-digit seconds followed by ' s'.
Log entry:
11 h 27 min
